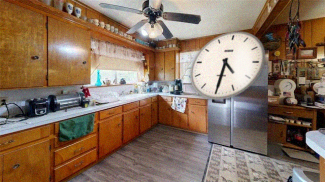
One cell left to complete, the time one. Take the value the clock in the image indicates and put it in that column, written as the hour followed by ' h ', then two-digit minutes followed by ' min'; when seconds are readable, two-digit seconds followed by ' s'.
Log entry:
4 h 30 min
